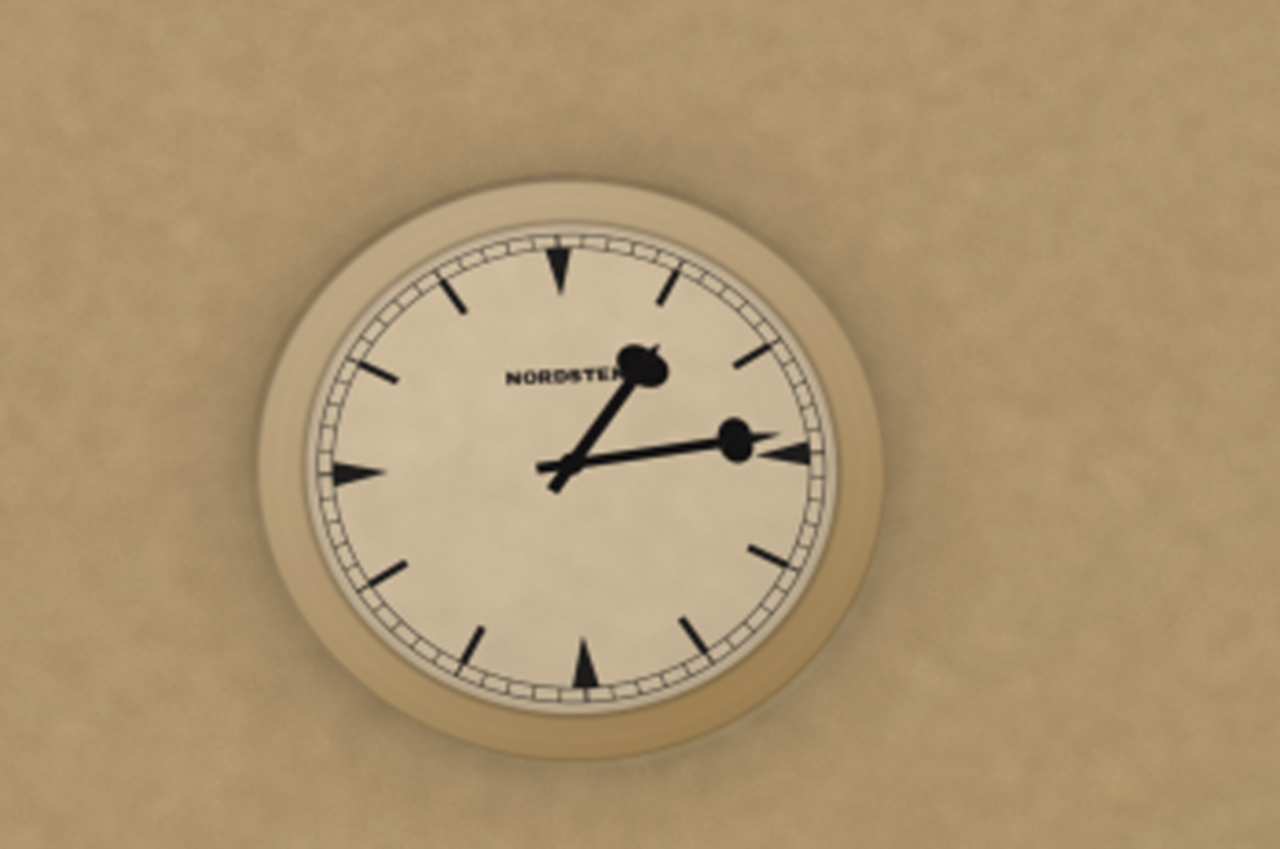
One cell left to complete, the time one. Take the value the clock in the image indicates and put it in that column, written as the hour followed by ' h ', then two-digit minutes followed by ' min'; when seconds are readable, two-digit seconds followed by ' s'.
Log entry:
1 h 14 min
